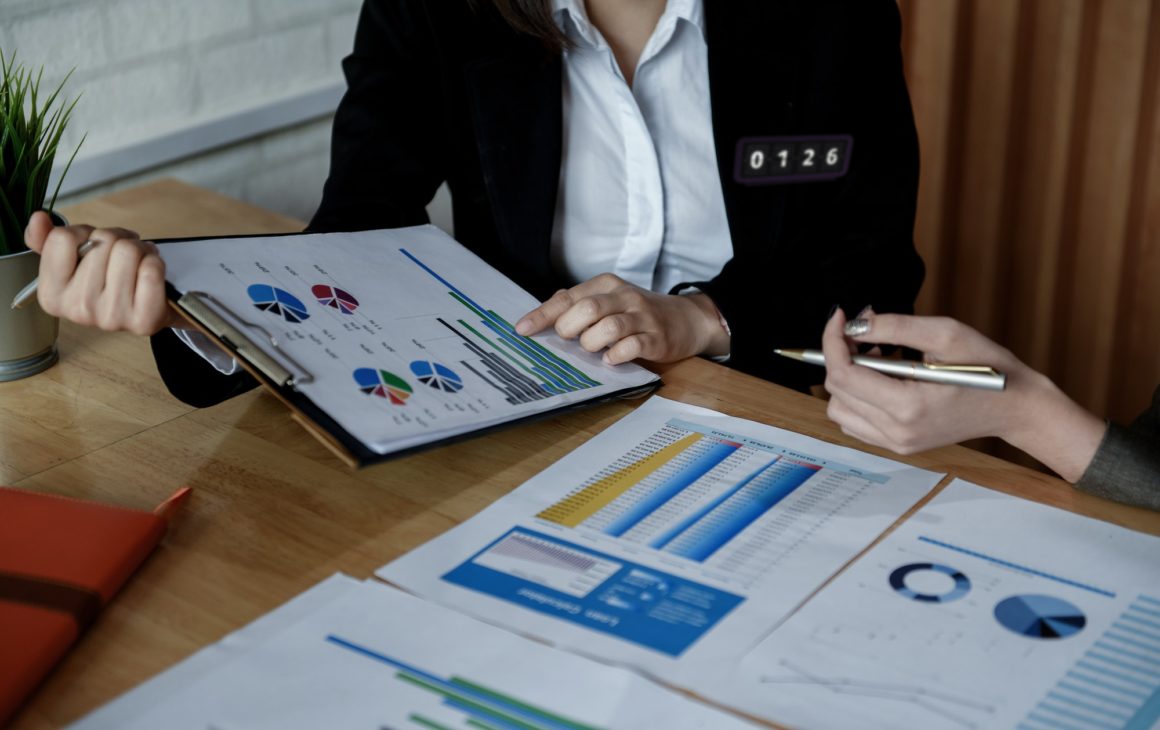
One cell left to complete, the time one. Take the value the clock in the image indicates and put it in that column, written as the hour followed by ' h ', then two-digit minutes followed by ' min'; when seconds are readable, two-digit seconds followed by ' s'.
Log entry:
1 h 26 min
